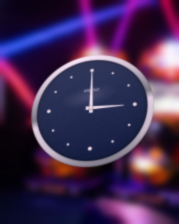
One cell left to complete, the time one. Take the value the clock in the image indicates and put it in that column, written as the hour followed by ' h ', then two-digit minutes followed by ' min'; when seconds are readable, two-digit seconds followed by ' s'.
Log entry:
3 h 00 min
